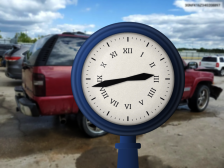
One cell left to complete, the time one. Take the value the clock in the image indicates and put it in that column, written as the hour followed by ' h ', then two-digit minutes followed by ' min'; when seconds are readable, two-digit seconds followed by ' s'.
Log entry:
2 h 43 min
